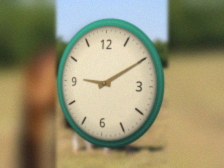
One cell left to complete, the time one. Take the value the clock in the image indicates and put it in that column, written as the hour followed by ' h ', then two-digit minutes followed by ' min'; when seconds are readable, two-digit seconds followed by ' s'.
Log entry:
9 h 10 min
